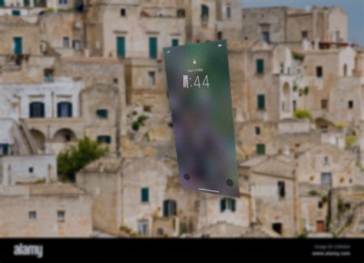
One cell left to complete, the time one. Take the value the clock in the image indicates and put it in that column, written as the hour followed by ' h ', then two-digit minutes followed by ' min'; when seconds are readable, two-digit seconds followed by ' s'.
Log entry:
1 h 44 min
